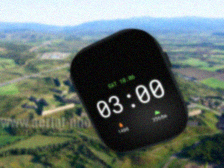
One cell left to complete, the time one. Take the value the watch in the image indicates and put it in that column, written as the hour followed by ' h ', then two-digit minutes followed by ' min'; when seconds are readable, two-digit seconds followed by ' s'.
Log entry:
3 h 00 min
